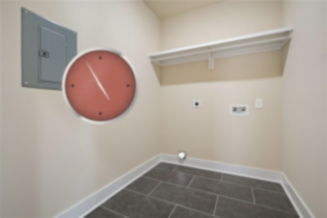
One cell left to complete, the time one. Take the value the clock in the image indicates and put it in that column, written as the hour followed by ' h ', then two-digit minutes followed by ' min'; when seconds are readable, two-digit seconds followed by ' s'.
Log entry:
4 h 55 min
